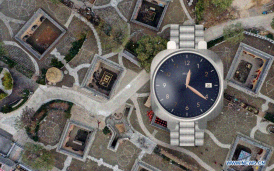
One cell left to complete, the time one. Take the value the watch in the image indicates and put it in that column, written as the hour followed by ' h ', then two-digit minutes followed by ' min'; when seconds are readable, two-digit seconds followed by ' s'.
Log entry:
12 h 21 min
